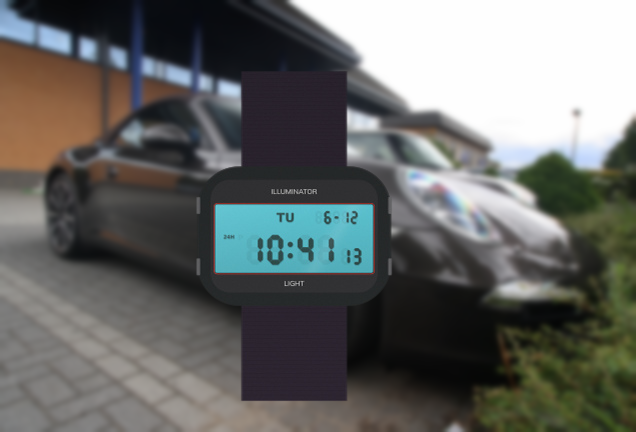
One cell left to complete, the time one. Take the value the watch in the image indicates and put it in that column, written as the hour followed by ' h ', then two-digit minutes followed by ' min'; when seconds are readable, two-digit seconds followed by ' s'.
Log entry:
10 h 41 min 13 s
